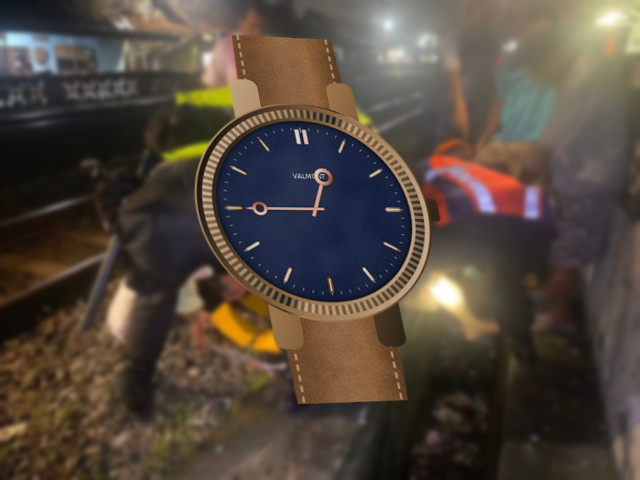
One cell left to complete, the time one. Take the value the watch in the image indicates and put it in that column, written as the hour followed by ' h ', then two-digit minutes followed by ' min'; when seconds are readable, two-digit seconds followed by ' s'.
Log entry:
12 h 45 min
